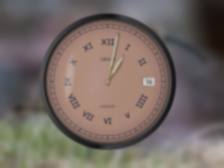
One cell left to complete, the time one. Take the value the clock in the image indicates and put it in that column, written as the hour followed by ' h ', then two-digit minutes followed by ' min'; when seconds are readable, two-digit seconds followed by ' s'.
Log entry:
1 h 02 min
